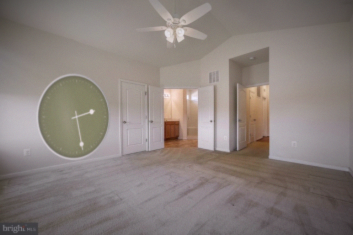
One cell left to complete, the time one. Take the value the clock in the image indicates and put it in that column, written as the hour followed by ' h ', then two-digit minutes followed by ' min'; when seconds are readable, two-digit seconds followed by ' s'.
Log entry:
2 h 28 min
